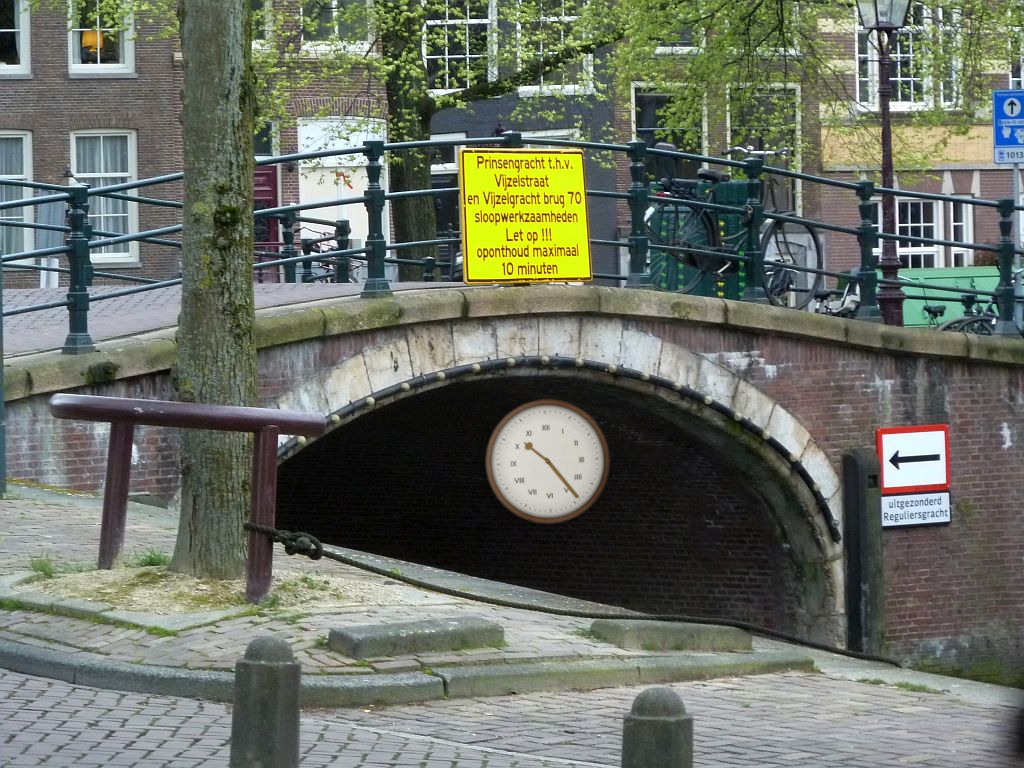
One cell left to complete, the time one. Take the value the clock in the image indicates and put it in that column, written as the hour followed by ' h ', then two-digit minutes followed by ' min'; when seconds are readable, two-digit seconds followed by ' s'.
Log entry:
10 h 24 min
